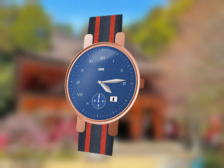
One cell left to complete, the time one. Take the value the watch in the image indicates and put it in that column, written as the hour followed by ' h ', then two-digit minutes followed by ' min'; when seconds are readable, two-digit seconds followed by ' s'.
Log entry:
4 h 14 min
